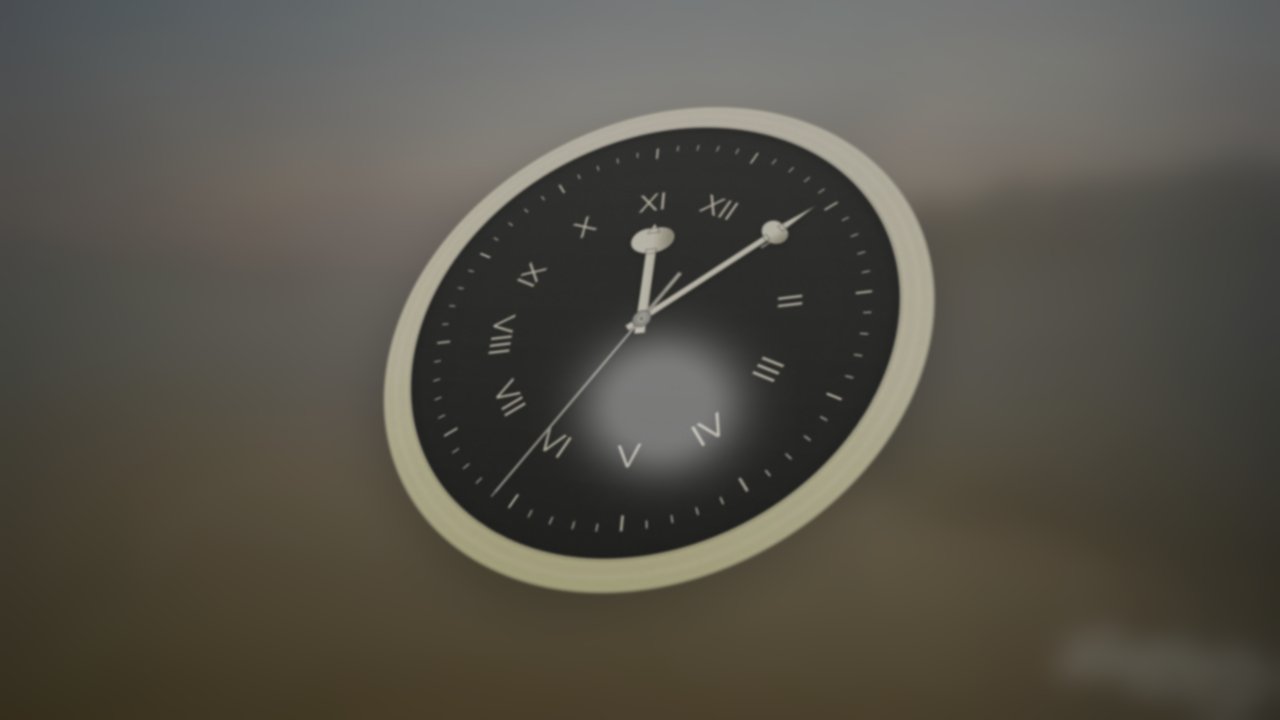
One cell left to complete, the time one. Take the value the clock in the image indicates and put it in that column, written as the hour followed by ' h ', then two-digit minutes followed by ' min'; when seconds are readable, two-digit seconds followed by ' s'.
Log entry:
11 h 04 min 31 s
